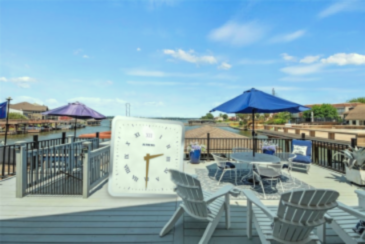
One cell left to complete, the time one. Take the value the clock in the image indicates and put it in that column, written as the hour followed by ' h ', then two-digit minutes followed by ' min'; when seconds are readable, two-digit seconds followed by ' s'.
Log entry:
2 h 30 min
